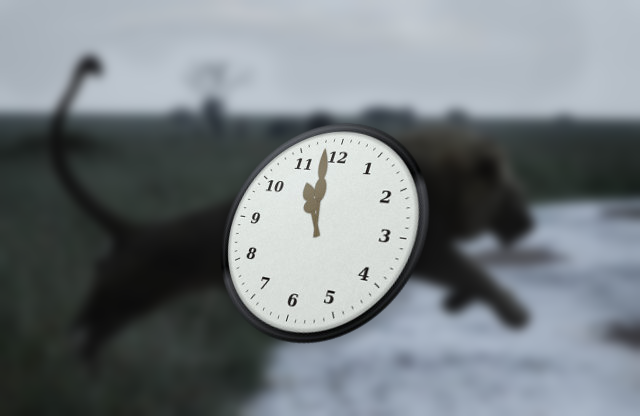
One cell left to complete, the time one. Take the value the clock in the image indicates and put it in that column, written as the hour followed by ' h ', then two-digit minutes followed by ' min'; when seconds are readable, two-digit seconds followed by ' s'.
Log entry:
10 h 58 min
